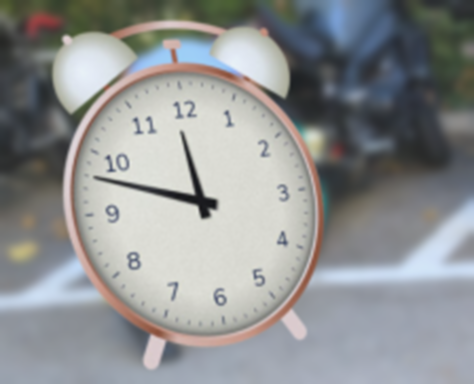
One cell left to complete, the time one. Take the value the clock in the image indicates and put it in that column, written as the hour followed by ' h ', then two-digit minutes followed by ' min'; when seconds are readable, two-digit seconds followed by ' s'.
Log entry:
11 h 48 min
